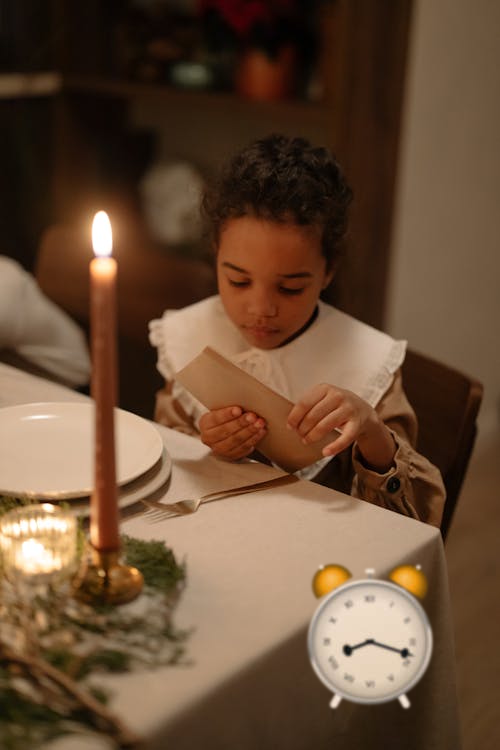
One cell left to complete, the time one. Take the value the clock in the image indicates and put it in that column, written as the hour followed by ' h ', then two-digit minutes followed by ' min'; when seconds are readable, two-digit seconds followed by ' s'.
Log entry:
8 h 18 min
